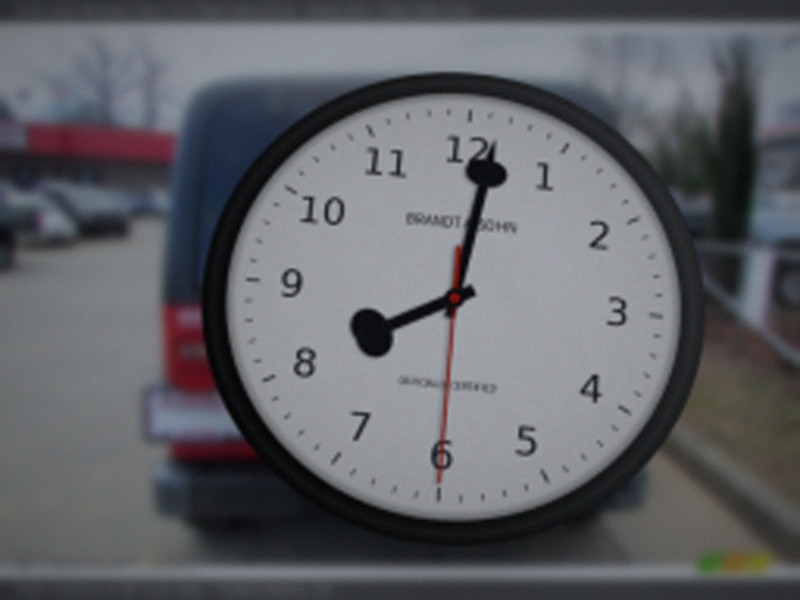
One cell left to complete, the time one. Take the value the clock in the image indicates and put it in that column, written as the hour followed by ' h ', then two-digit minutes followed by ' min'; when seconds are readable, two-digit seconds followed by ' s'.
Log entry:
8 h 01 min 30 s
